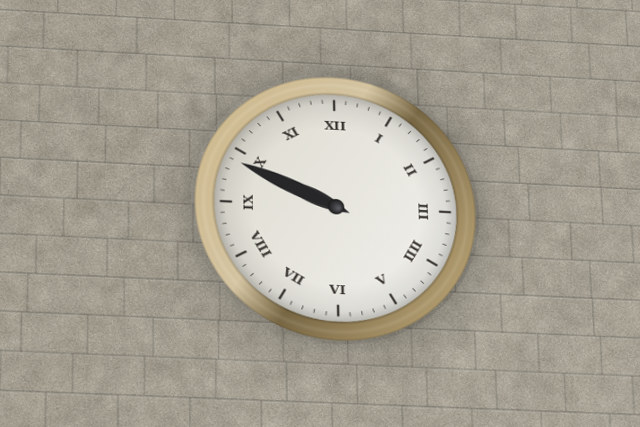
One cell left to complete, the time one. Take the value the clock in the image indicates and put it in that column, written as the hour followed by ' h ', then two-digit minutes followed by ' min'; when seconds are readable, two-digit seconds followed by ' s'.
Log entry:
9 h 49 min
